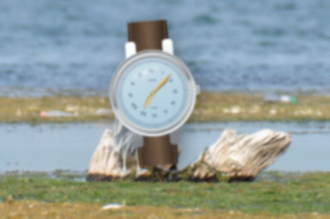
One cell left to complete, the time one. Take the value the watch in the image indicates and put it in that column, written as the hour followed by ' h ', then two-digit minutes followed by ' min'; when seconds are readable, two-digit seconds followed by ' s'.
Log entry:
7 h 08 min
